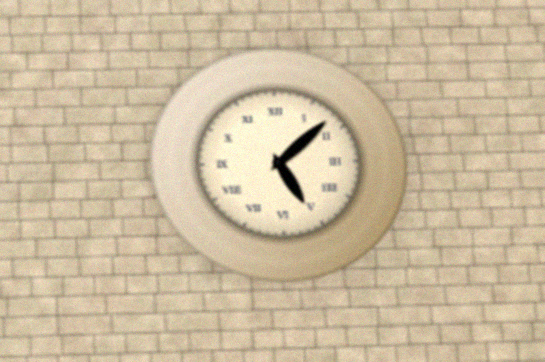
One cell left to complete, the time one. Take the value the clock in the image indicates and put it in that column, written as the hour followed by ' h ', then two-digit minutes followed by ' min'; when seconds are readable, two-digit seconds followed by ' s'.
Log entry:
5 h 08 min
